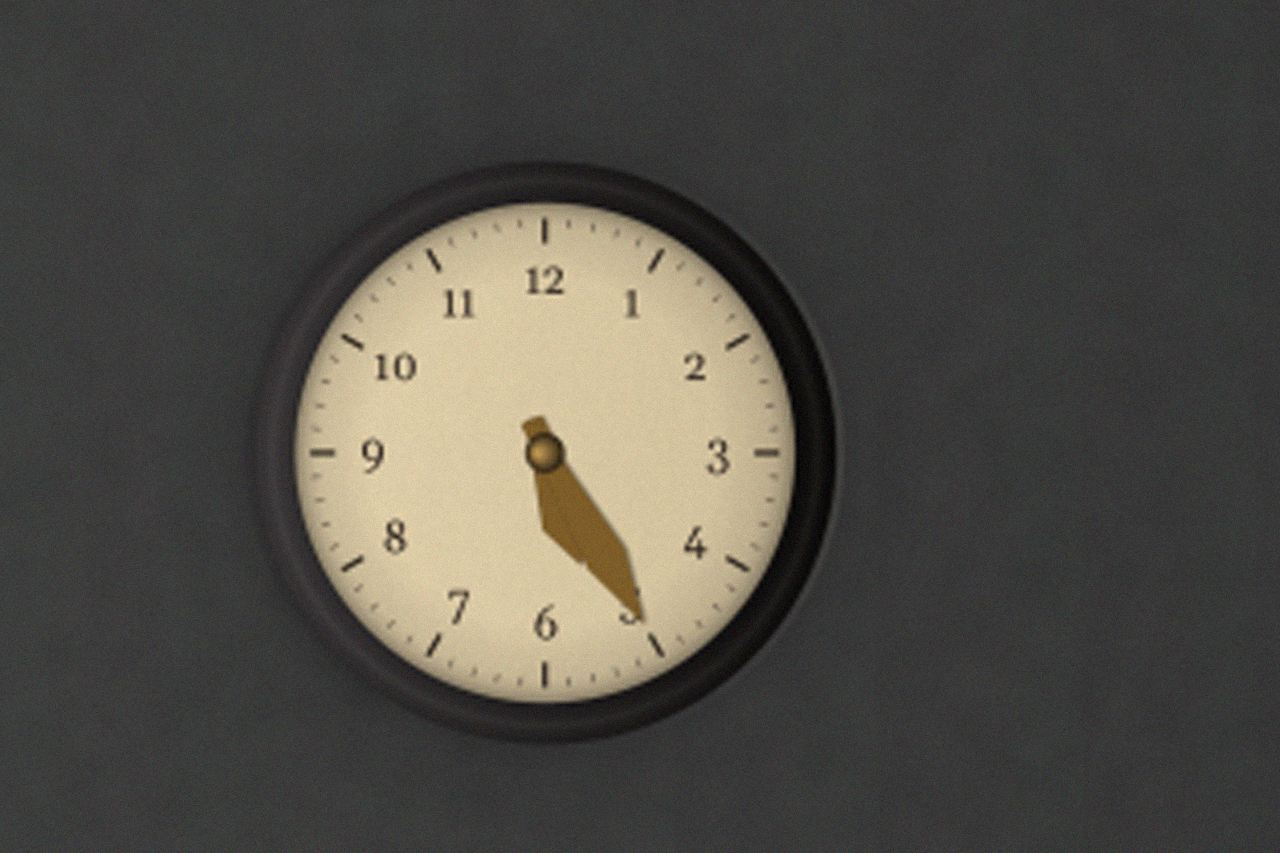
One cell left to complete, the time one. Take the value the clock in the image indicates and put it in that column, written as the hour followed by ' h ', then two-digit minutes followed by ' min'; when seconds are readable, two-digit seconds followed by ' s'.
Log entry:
5 h 25 min
